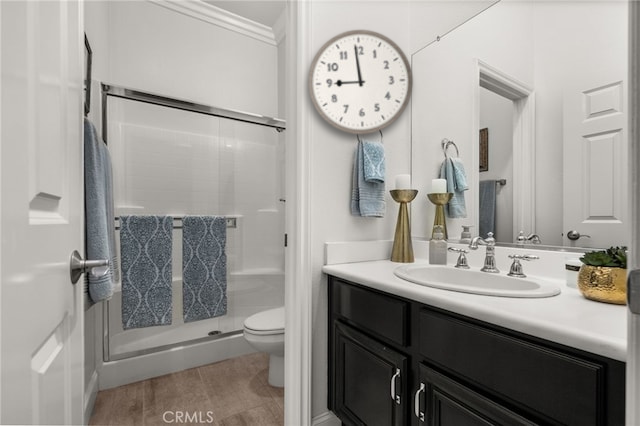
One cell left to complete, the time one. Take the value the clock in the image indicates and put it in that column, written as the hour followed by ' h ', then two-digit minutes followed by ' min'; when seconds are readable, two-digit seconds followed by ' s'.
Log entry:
8 h 59 min
